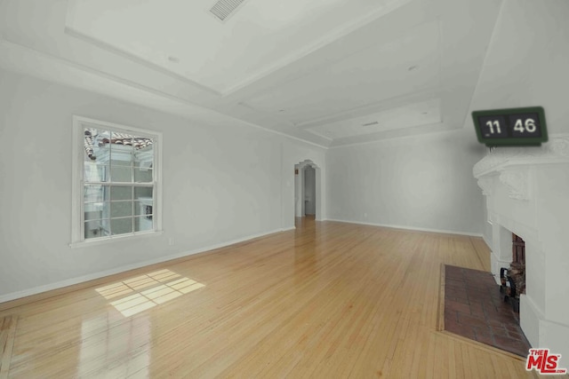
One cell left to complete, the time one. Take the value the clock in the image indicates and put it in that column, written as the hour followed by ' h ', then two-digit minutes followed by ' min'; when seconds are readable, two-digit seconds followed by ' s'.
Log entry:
11 h 46 min
